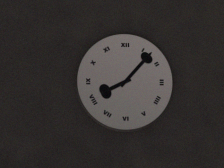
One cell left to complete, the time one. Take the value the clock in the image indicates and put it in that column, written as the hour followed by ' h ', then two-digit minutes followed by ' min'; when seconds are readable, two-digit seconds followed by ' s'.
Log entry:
8 h 07 min
